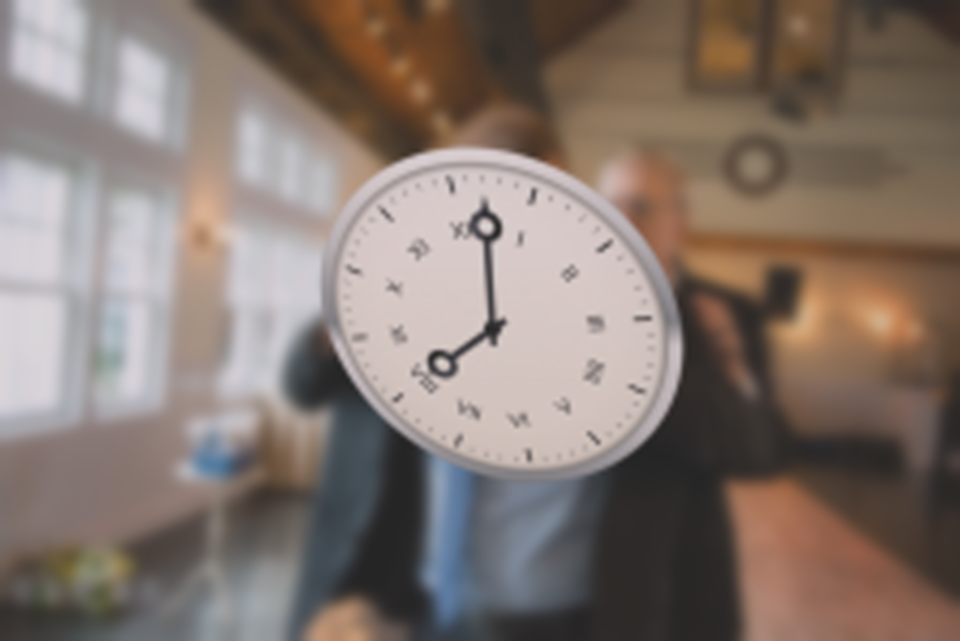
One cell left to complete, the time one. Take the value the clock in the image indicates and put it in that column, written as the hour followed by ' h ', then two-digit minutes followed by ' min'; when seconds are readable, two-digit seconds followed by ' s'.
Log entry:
8 h 02 min
